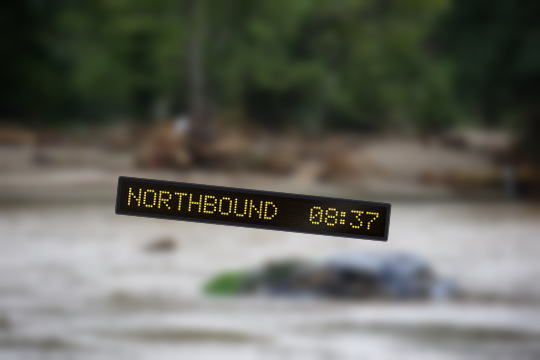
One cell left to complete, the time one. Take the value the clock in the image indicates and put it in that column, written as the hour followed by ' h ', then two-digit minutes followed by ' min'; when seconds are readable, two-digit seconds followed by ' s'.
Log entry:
8 h 37 min
